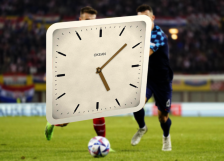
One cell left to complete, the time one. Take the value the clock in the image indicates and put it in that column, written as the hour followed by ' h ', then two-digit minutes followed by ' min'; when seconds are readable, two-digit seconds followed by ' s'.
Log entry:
5 h 08 min
